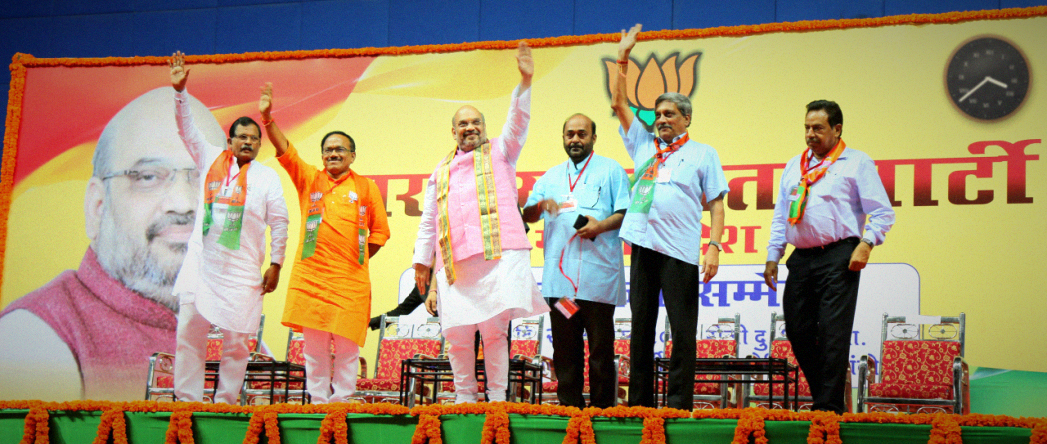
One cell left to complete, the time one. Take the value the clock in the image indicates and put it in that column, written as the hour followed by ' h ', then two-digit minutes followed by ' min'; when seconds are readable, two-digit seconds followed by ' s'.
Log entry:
3 h 38 min
